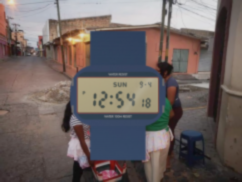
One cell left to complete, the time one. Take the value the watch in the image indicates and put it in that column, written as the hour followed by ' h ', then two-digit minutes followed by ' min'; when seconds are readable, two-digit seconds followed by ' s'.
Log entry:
12 h 54 min 18 s
